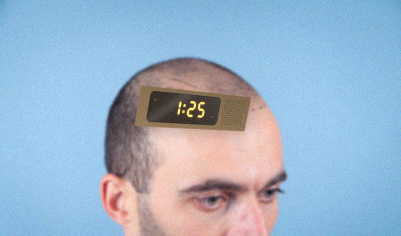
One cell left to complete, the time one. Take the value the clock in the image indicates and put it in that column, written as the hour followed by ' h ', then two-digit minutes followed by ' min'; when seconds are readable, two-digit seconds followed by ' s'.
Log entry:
1 h 25 min
